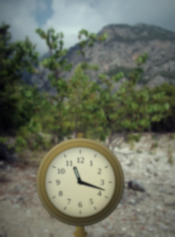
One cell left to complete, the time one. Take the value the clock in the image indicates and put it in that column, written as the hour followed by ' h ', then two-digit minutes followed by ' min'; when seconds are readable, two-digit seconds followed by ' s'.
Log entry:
11 h 18 min
